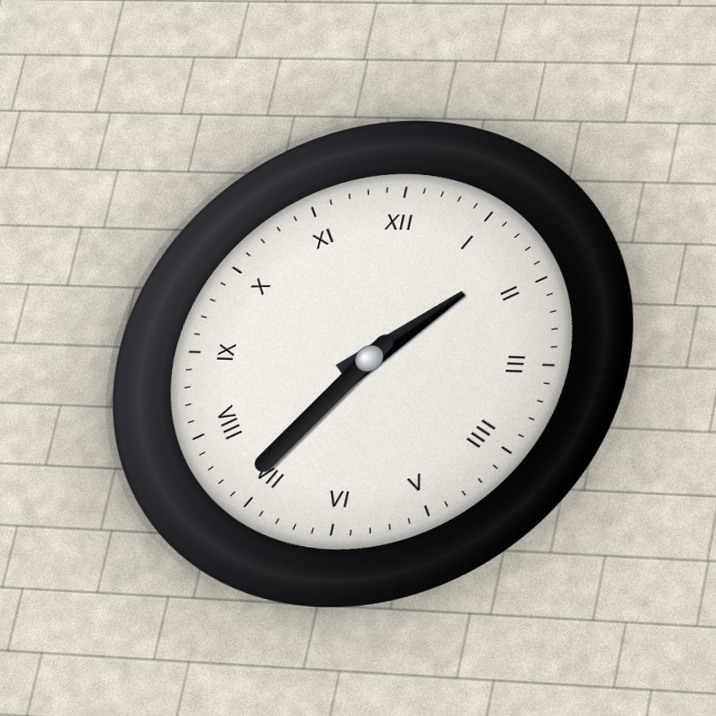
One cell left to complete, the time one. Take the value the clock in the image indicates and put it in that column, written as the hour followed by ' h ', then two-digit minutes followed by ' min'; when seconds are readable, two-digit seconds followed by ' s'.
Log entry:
1 h 36 min
